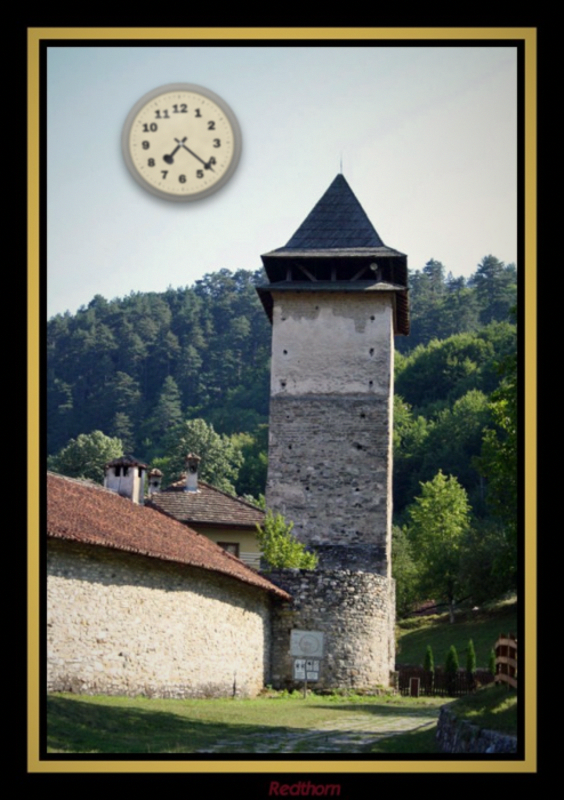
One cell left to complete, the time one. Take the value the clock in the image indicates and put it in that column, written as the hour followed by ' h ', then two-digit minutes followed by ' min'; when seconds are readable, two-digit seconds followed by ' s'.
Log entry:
7 h 22 min
